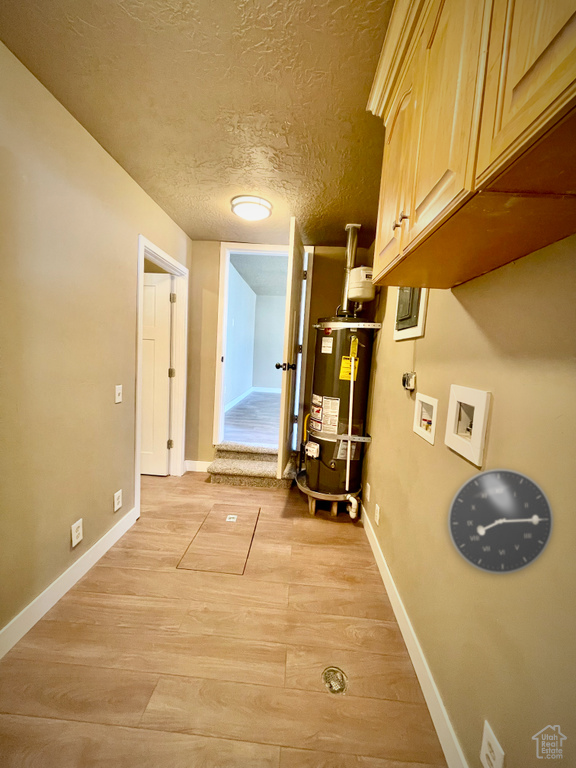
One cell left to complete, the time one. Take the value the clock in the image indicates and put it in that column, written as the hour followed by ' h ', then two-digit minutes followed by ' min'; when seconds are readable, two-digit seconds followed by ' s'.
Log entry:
8 h 15 min
